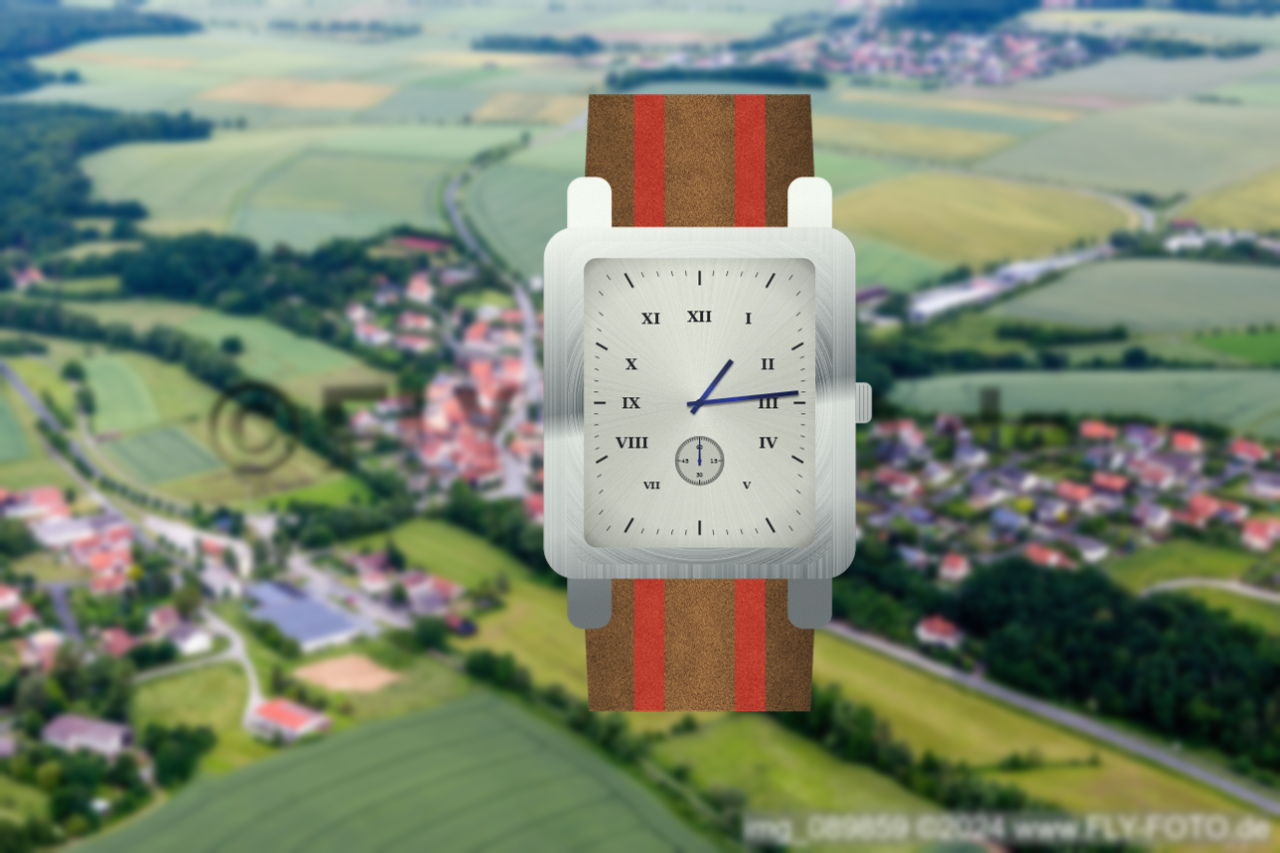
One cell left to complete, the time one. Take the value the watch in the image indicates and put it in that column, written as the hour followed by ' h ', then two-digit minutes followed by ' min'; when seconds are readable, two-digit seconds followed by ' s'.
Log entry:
1 h 14 min
